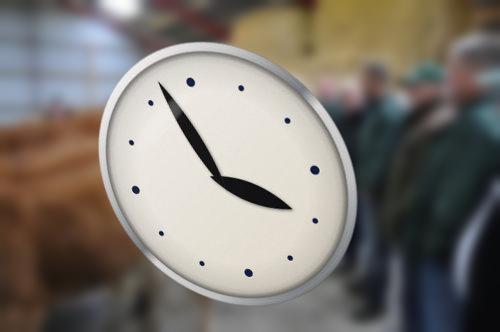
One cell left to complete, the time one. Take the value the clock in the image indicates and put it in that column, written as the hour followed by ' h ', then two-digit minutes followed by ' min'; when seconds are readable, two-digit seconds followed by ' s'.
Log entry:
3 h 57 min
